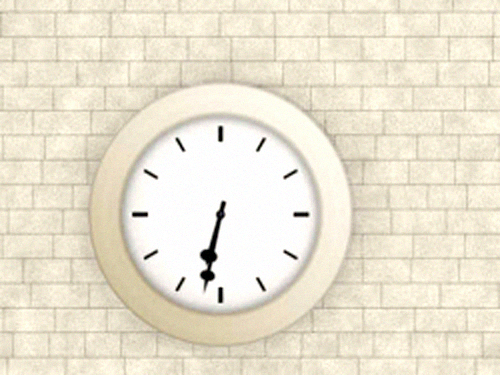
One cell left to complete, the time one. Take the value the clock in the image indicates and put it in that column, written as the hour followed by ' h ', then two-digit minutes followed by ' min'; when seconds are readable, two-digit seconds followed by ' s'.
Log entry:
6 h 32 min
